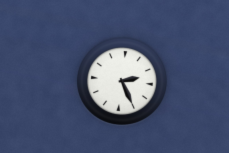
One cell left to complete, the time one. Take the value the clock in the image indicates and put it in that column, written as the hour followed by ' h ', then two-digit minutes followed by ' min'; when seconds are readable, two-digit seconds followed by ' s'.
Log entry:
2 h 25 min
